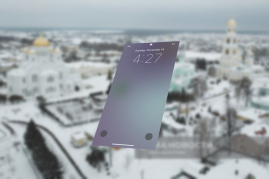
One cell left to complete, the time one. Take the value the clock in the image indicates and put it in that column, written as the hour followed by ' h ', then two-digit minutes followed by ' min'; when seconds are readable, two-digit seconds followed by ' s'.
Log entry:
4 h 27 min
